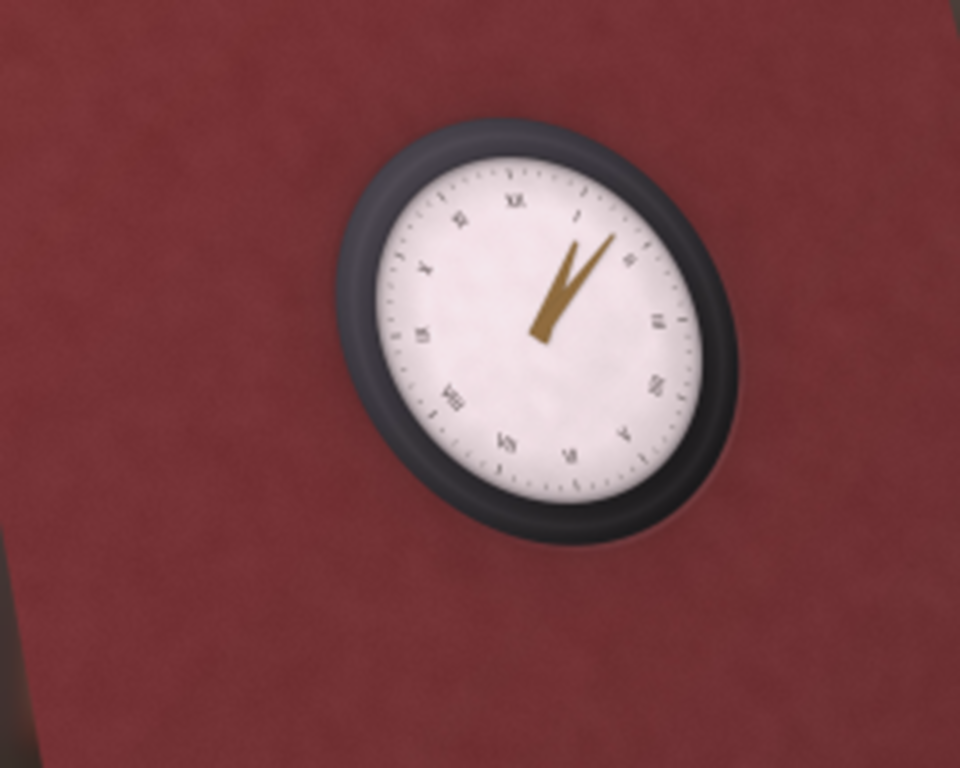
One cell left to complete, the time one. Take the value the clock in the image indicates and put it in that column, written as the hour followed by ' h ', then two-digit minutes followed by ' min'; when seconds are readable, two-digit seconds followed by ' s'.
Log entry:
1 h 08 min
